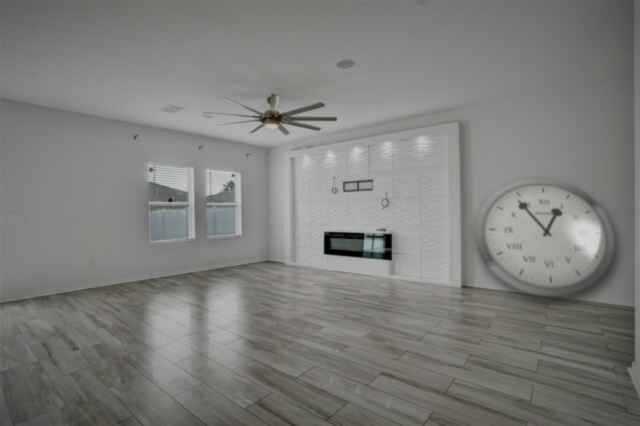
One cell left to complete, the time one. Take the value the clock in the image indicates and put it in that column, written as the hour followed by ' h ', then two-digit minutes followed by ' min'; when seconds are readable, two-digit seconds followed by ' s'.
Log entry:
12 h 54 min
